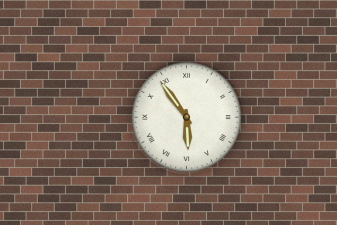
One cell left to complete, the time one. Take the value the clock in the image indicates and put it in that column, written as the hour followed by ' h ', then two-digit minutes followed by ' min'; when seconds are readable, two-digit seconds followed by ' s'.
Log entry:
5 h 54 min
